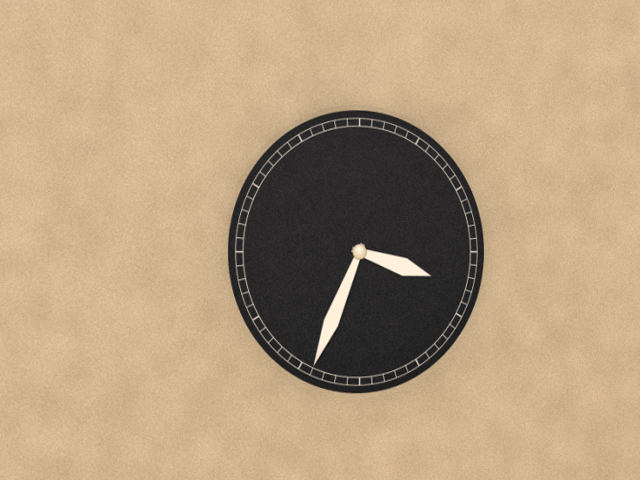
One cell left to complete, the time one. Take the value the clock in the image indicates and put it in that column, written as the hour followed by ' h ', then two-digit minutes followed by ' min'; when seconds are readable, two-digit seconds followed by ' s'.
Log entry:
3 h 34 min
